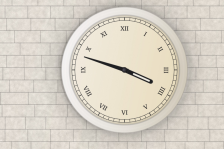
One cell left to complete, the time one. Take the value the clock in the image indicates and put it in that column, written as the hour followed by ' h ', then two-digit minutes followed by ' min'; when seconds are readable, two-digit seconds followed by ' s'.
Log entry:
3 h 48 min
